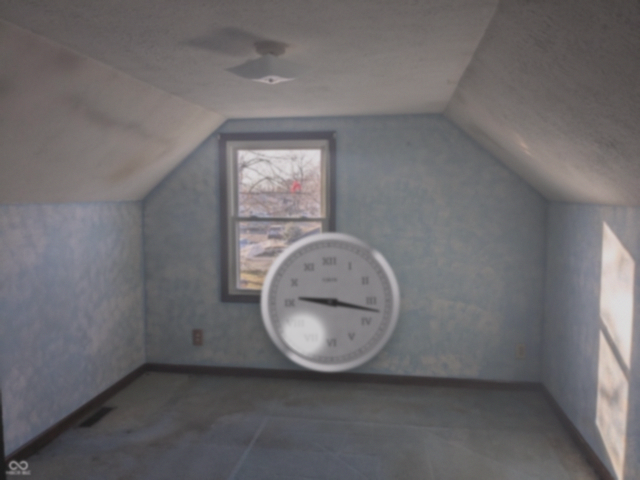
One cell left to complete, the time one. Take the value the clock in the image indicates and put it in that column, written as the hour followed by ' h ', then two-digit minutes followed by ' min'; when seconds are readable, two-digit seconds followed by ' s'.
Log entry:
9 h 17 min
